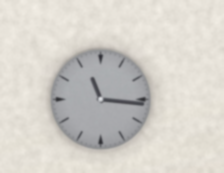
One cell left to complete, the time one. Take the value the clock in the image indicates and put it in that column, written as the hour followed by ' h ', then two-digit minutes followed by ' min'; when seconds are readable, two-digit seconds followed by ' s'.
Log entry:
11 h 16 min
